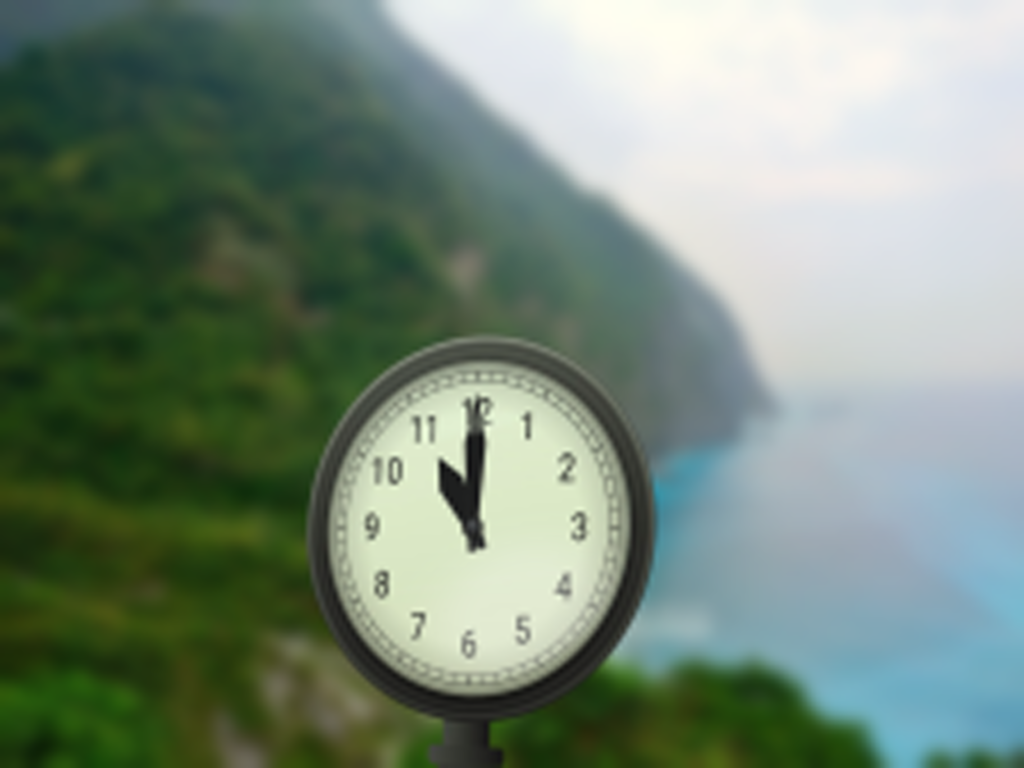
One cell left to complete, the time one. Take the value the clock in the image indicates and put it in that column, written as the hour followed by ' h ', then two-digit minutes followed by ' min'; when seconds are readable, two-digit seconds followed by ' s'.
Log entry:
11 h 00 min
